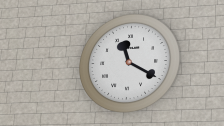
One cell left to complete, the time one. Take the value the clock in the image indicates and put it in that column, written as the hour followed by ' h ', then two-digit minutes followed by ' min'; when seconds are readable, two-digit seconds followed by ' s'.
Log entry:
11 h 20 min
